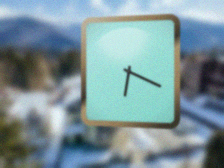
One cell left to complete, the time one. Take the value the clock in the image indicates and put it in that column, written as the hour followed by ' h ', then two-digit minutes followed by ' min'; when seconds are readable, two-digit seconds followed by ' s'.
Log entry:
6 h 19 min
